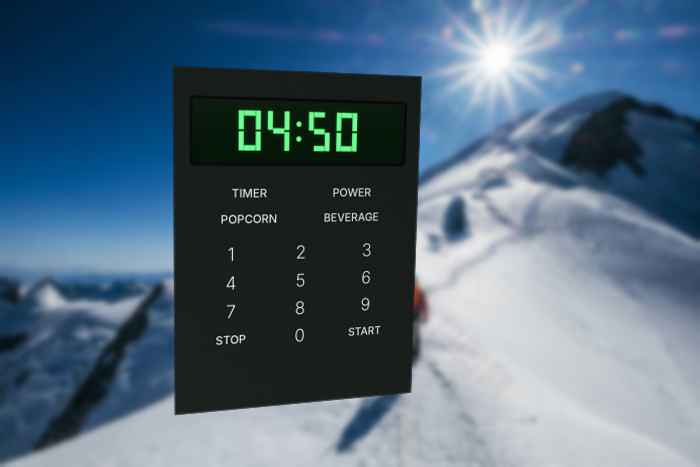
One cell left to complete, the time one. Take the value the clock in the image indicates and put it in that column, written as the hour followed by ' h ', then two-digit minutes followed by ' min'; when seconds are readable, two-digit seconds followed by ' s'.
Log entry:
4 h 50 min
